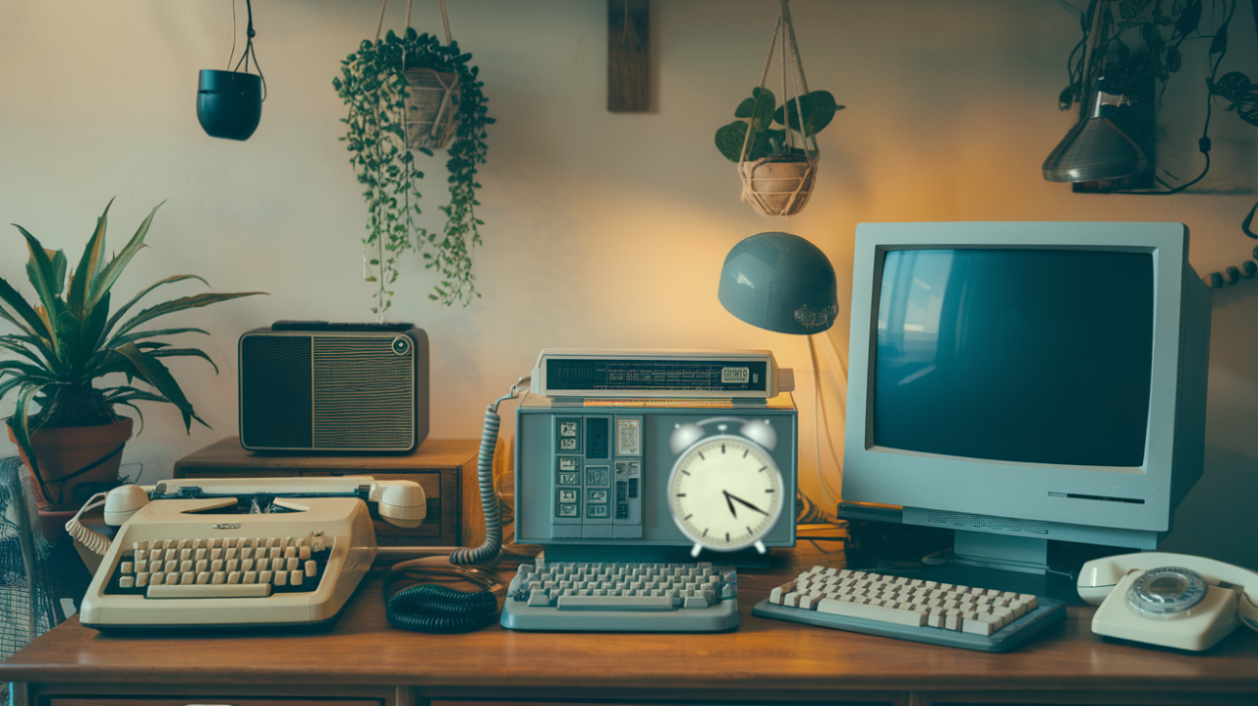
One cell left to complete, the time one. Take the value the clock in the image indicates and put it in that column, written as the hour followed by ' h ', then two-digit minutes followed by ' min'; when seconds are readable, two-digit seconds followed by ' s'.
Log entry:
5 h 20 min
